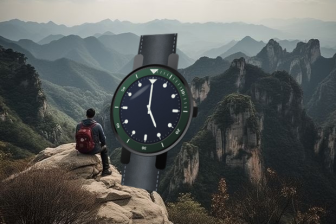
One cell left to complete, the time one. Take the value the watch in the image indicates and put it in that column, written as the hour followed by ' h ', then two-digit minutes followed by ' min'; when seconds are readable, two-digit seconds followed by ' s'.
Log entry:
5 h 00 min
